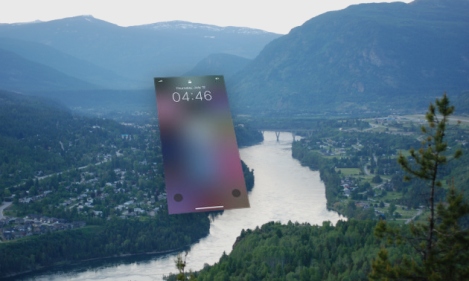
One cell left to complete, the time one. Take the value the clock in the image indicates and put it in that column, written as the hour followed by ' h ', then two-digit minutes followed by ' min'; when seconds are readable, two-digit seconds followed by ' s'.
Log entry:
4 h 46 min
